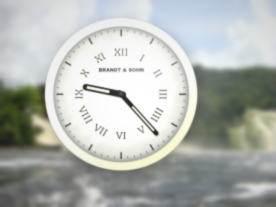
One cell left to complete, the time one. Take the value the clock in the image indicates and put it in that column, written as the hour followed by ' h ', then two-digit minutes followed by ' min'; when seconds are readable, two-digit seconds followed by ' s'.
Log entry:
9 h 23 min
